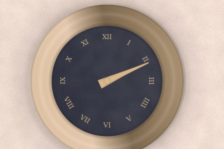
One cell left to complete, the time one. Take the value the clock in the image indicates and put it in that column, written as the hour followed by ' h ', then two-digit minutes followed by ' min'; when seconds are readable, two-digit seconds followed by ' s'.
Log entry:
2 h 11 min
